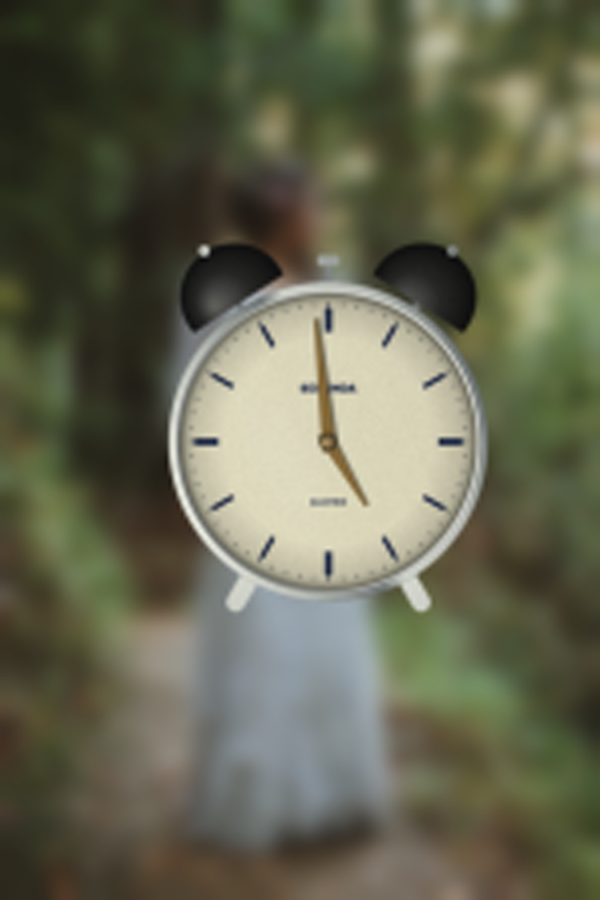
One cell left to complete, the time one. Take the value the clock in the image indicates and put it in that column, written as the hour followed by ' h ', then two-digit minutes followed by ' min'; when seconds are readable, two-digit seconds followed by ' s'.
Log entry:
4 h 59 min
